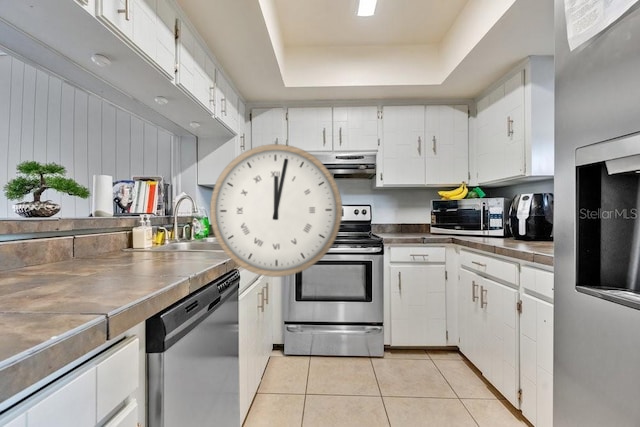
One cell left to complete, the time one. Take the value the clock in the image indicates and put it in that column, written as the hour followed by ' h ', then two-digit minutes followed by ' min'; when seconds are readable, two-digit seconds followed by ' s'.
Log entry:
12 h 02 min
